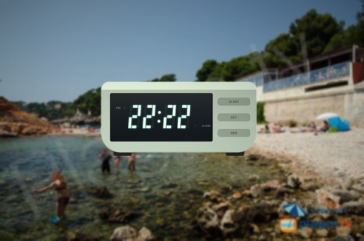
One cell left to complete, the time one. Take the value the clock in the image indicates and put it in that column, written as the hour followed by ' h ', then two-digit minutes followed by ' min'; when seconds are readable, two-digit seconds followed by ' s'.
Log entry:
22 h 22 min
